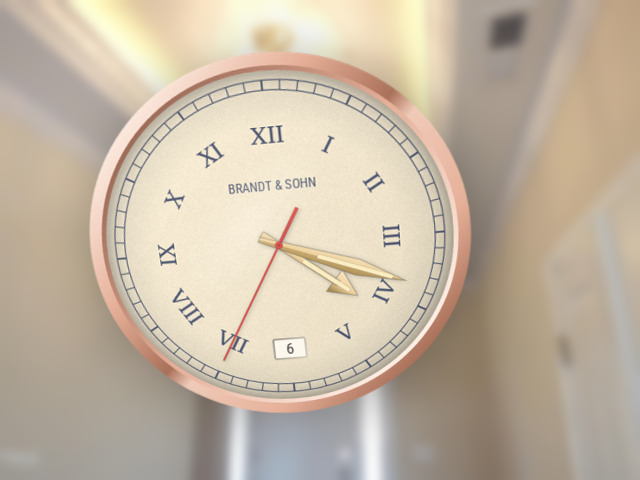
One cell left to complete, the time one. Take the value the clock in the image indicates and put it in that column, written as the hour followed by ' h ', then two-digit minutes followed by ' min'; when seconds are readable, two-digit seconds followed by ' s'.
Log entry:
4 h 18 min 35 s
